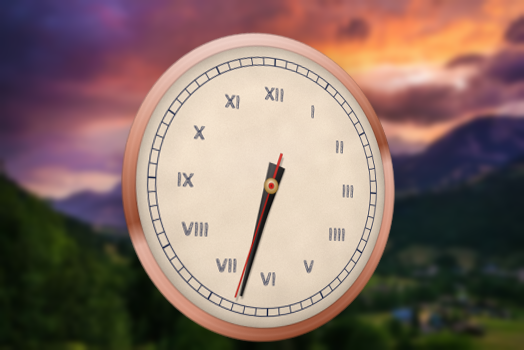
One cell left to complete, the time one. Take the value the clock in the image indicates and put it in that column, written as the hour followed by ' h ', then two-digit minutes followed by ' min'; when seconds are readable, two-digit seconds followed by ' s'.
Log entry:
6 h 32 min 33 s
